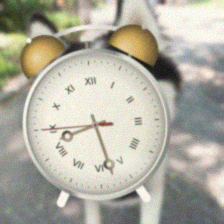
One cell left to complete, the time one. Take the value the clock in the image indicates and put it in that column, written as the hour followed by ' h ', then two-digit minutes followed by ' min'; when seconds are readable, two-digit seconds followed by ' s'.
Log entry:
8 h 27 min 45 s
